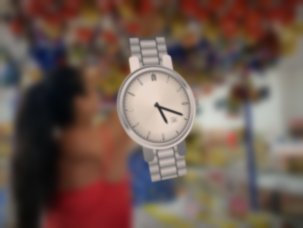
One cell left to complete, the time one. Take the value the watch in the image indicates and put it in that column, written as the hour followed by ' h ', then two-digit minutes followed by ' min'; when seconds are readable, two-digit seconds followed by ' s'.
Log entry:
5 h 19 min
